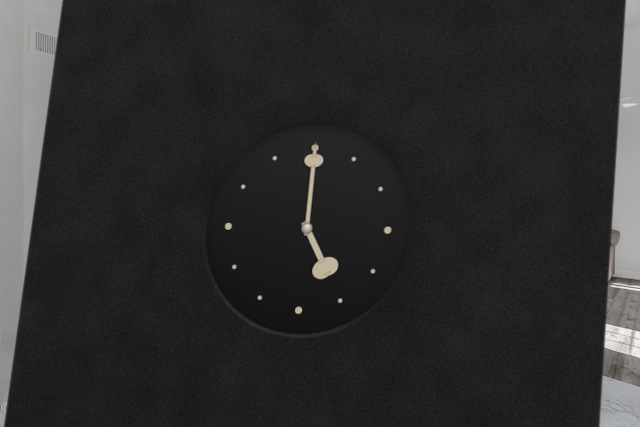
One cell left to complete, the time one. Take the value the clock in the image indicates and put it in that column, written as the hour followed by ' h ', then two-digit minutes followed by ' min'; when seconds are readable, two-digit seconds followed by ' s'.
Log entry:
5 h 00 min
